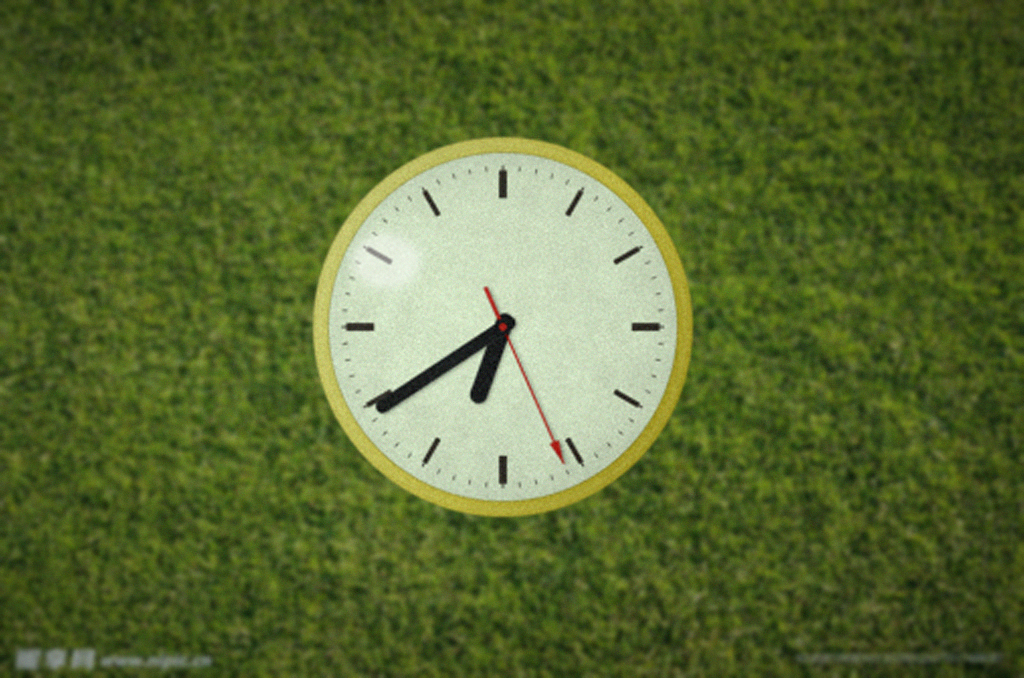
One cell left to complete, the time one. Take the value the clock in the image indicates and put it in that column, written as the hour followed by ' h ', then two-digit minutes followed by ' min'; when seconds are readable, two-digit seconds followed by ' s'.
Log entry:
6 h 39 min 26 s
